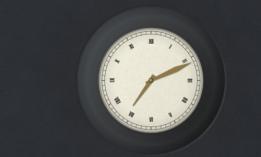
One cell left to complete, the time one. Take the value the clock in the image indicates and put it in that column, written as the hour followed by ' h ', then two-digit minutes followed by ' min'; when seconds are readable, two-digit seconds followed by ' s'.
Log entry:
7 h 11 min
